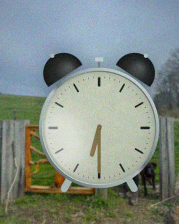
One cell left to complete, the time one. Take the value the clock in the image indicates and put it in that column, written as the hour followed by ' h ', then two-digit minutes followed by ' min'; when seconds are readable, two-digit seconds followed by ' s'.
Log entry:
6 h 30 min
